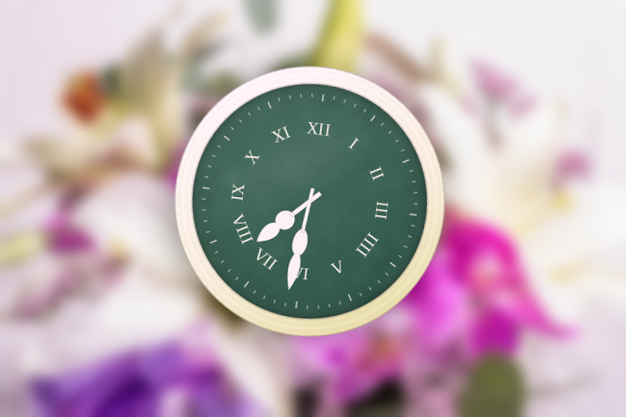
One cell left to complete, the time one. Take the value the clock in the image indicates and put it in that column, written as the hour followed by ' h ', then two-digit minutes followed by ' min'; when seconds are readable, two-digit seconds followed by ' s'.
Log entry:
7 h 31 min
